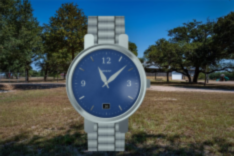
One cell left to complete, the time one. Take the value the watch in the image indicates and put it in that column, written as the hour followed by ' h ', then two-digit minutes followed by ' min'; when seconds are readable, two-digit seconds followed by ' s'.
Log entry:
11 h 08 min
